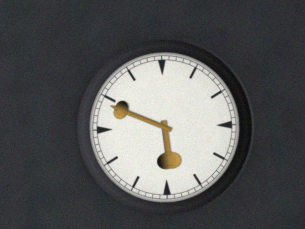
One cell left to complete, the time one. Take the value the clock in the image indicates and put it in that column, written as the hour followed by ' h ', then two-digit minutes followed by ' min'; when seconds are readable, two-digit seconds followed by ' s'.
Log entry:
5 h 49 min
